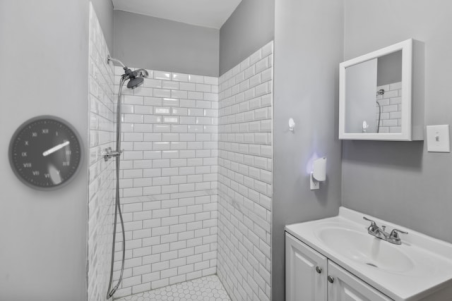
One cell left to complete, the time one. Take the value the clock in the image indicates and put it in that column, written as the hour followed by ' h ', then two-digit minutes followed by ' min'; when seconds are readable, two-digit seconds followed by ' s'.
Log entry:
2 h 11 min
